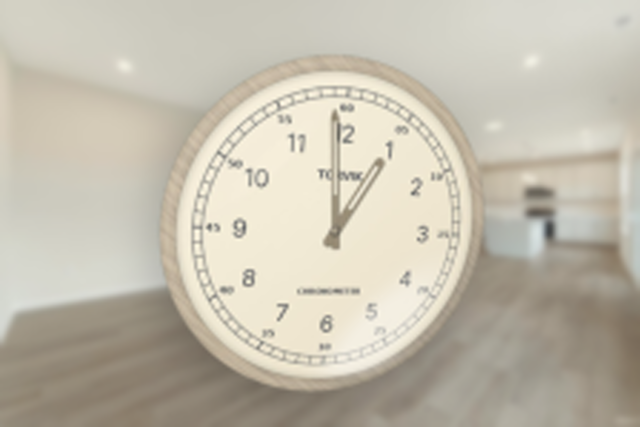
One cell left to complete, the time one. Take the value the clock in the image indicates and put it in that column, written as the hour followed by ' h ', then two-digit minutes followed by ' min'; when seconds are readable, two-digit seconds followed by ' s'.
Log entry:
12 h 59 min
